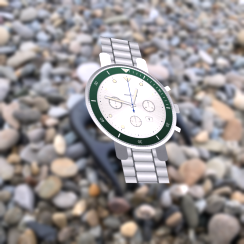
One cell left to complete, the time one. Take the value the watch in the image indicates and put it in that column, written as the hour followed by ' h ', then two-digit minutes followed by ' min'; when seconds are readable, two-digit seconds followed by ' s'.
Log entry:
12 h 47 min
